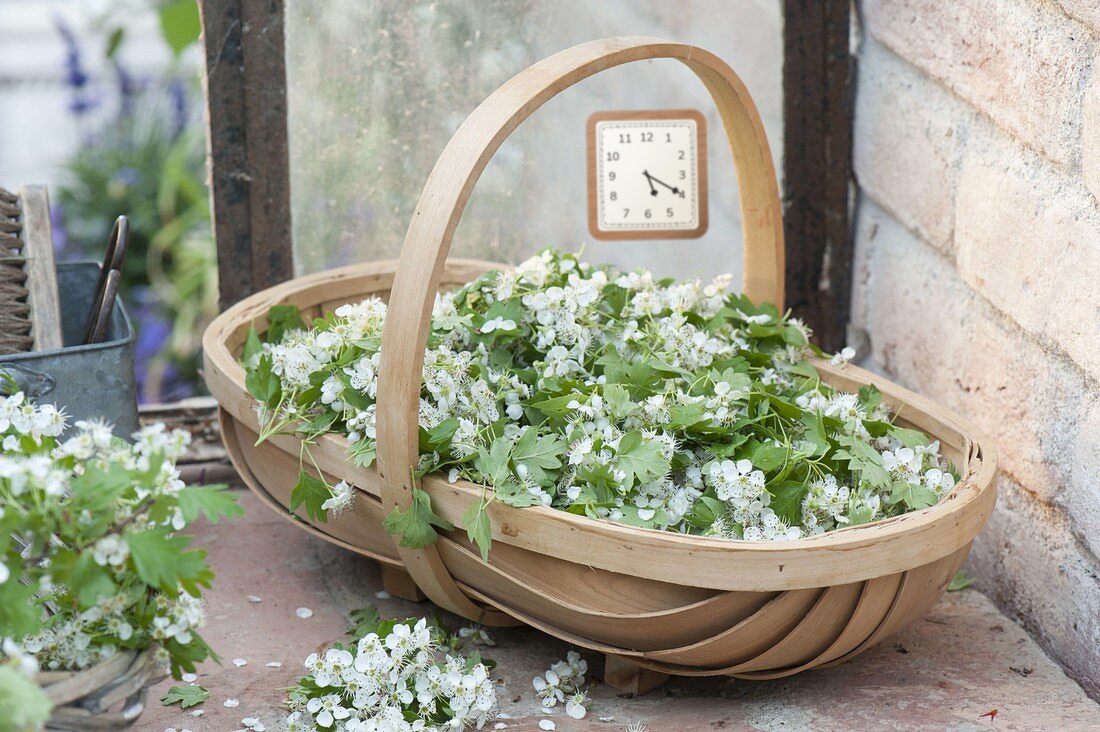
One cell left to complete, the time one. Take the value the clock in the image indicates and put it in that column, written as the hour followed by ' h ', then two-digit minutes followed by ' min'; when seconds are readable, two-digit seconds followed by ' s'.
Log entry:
5 h 20 min
